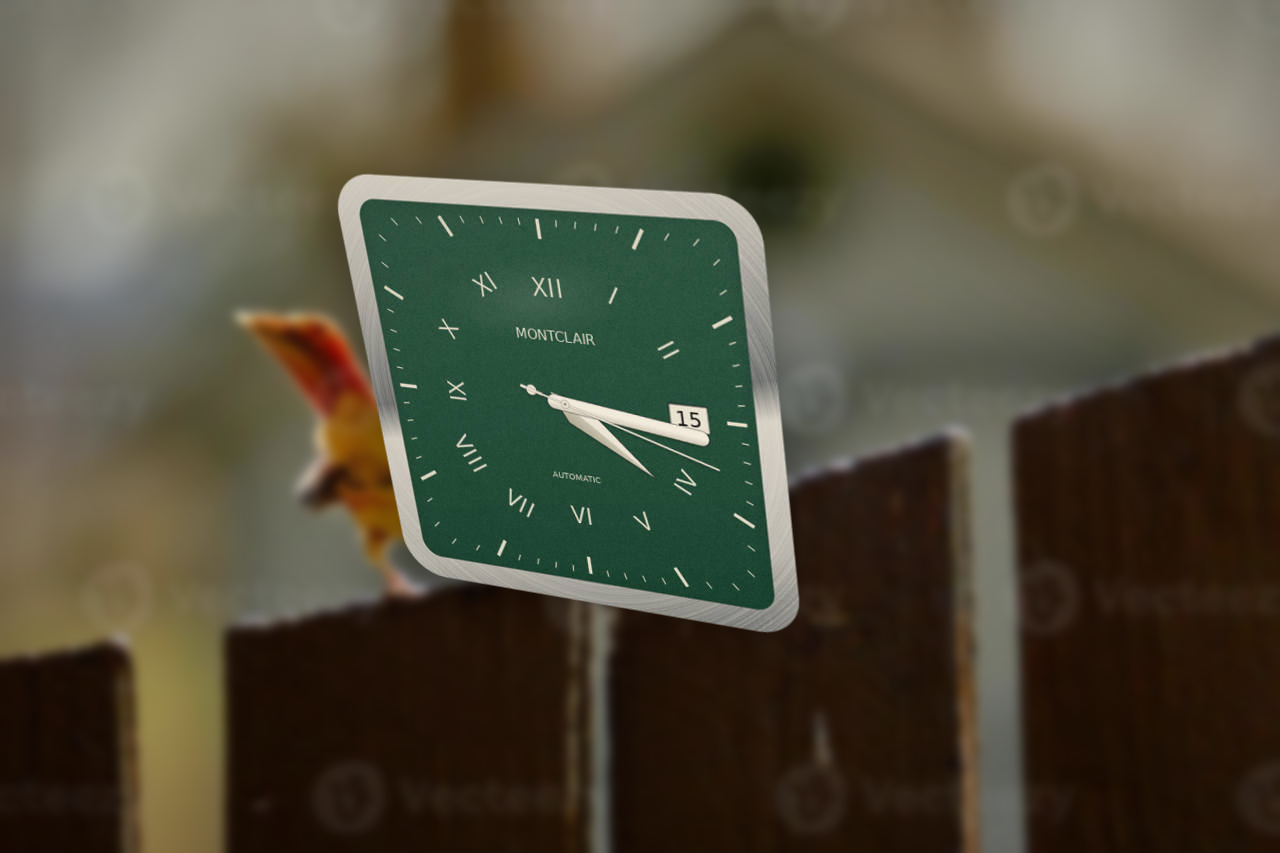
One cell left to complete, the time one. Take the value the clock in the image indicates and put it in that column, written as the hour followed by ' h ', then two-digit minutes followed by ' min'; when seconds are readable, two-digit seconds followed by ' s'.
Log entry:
4 h 16 min 18 s
